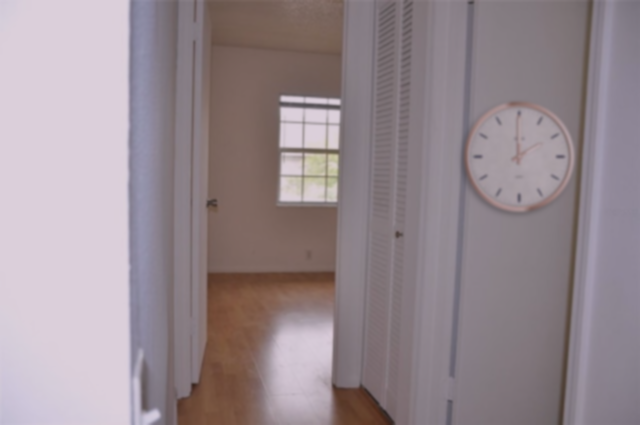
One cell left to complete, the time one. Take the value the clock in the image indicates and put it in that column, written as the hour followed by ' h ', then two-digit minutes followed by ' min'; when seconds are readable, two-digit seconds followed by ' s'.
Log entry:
2 h 00 min
